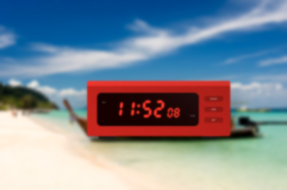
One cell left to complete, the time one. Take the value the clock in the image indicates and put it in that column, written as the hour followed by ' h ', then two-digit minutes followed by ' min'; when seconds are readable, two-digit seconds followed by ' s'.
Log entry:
11 h 52 min
